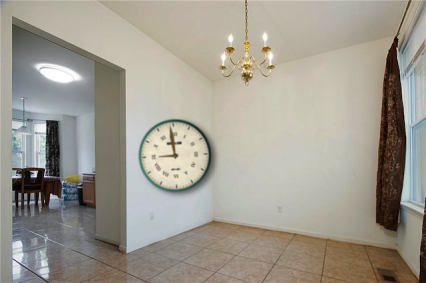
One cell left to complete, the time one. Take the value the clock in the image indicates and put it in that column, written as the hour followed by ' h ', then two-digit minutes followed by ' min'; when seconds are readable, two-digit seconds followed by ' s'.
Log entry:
8 h 59 min
